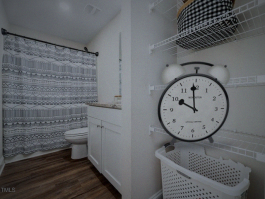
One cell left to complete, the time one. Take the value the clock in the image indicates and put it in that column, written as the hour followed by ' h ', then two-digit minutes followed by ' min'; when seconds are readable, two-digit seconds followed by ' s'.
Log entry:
9 h 59 min
